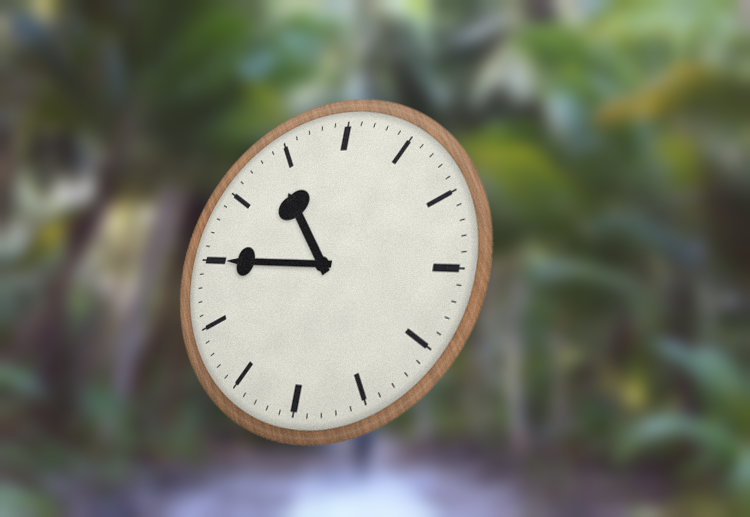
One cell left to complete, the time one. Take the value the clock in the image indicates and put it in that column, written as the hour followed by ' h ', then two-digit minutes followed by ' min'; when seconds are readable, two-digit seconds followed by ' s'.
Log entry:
10 h 45 min
